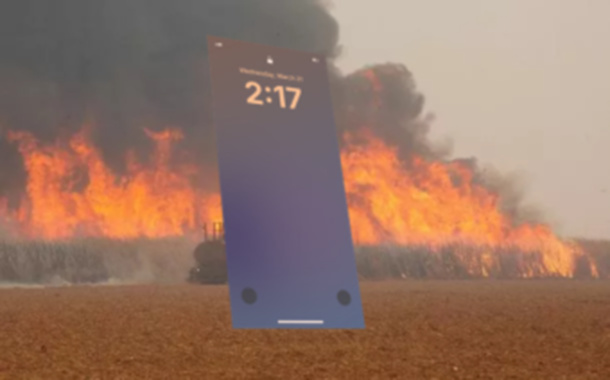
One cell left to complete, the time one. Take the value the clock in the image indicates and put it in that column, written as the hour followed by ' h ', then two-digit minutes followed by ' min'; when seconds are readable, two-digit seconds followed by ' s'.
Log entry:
2 h 17 min
